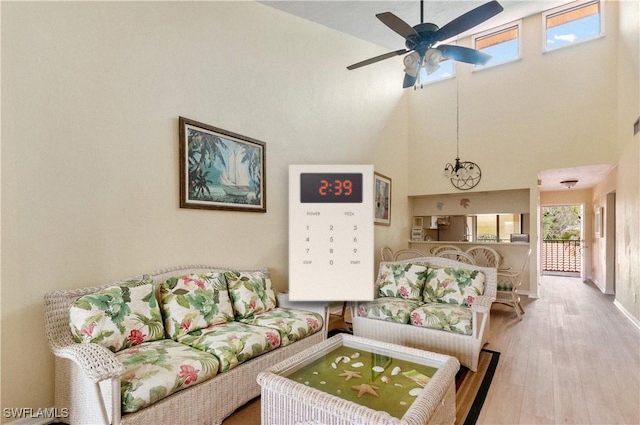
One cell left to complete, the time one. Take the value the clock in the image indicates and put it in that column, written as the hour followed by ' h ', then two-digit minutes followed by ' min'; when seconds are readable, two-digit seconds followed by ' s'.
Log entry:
2 h 39 min
